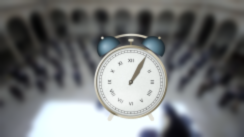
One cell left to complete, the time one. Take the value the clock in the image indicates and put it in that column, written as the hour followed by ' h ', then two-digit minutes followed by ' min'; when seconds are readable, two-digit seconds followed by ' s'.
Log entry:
1 h 05 min
